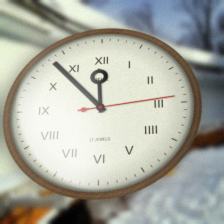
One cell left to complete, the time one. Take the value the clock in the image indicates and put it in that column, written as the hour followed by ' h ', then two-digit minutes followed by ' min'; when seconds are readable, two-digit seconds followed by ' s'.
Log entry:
11 h 53 min 14 s
